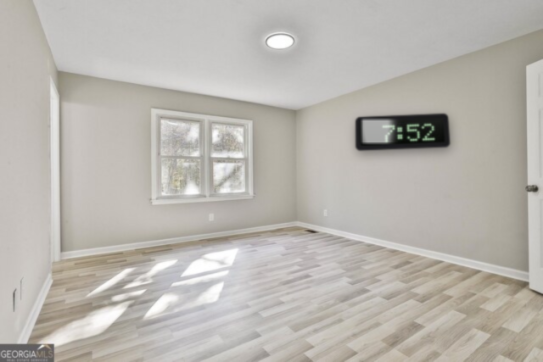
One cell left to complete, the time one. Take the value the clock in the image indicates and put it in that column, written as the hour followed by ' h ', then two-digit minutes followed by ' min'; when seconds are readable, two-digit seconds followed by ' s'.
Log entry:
7 h 52 min
